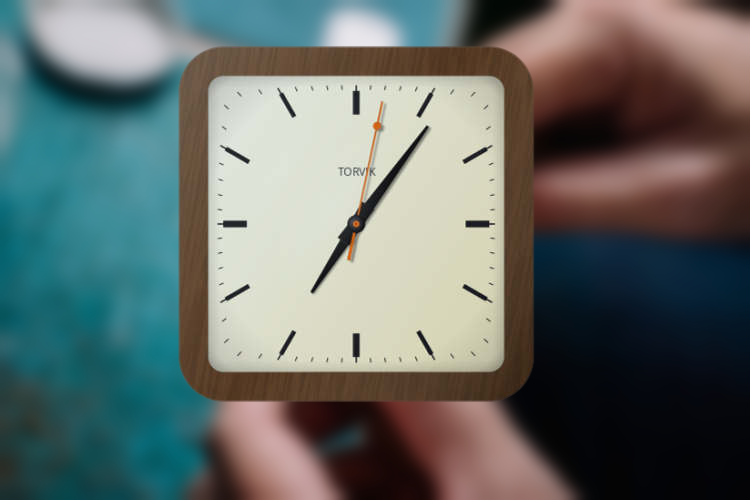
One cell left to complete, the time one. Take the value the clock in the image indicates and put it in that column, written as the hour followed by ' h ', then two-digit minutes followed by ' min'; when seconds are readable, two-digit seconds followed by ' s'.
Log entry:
7 h 06 min 02 s
